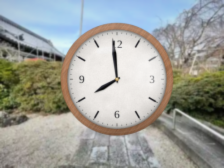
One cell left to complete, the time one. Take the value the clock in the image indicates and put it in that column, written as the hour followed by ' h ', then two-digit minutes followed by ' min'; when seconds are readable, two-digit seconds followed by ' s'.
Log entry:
7 h 59 min
